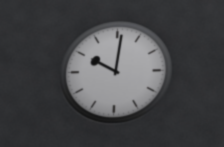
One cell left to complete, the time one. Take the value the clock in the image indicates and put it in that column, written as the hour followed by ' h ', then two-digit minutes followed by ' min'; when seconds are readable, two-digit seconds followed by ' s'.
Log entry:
10 h 01 min
